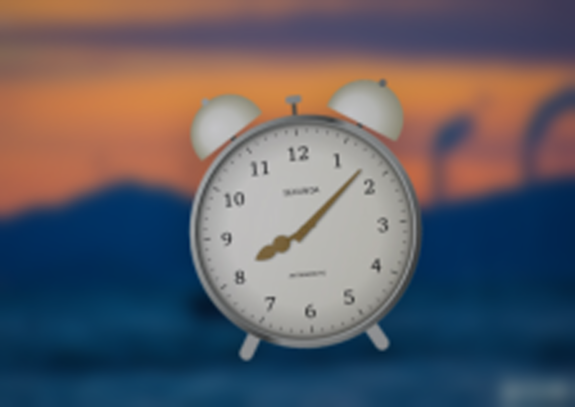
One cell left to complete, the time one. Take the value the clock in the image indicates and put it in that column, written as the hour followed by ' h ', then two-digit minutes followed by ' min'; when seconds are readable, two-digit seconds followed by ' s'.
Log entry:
8 h 08 min
